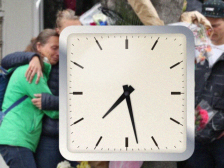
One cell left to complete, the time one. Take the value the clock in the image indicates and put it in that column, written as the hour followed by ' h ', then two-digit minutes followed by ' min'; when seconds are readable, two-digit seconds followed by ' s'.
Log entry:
7 h 28 min
